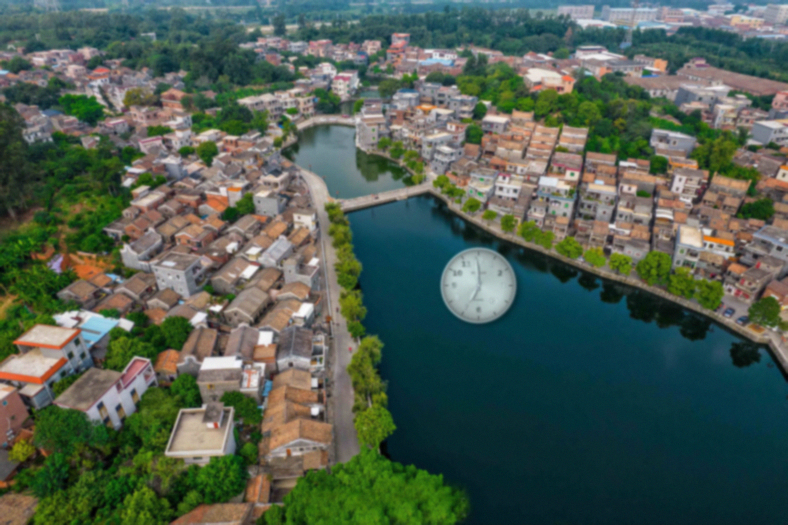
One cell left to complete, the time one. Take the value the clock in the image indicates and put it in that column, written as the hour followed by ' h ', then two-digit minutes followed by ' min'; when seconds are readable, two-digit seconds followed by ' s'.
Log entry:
6 h 59 min
